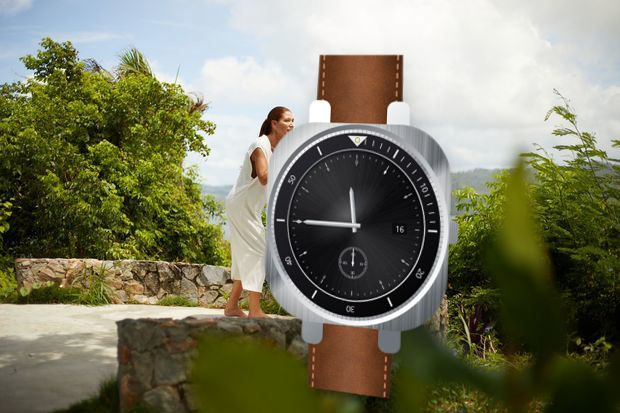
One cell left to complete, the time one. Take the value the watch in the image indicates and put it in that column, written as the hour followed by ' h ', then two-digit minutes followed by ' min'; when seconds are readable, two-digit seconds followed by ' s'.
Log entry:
11 h 45 min
